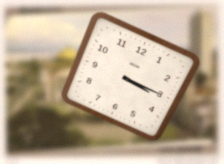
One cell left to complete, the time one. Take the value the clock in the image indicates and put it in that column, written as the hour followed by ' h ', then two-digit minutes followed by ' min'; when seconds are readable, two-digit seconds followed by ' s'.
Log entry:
3 h 15 min
